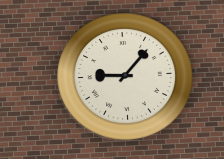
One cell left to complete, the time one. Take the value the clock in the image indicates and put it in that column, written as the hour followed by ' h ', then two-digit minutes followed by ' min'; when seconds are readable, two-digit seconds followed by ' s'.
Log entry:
9 h 07 min
